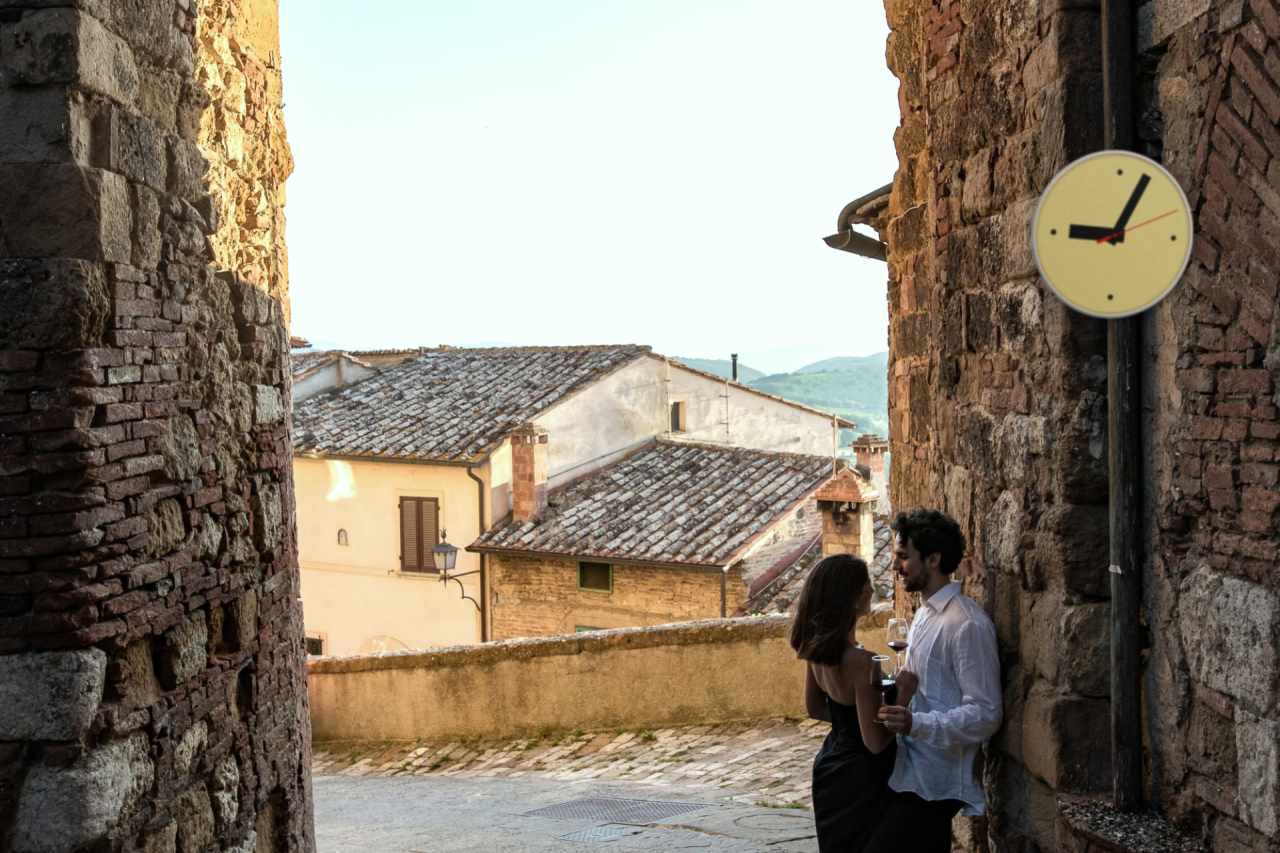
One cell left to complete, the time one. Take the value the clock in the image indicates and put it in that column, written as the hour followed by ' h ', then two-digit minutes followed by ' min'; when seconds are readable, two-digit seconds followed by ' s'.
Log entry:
9 h 04 min 11 s
